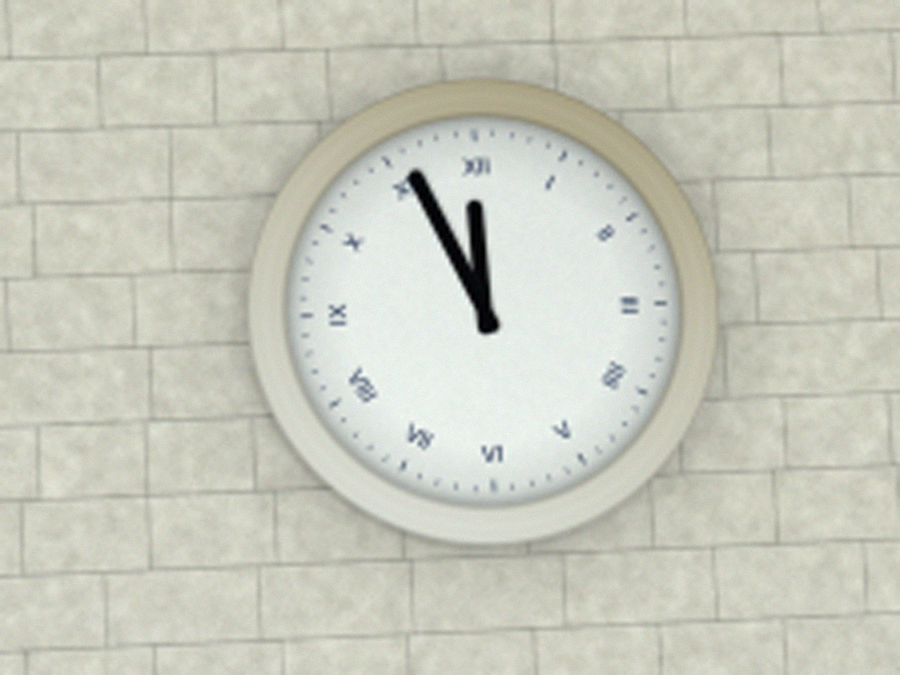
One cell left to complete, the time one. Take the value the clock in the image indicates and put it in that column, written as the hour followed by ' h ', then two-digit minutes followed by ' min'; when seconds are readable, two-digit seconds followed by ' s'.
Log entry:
11 h 56 min
